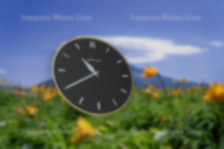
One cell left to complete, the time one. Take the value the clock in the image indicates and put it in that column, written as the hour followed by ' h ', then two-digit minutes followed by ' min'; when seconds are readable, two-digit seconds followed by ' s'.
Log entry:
10 h 40 min
